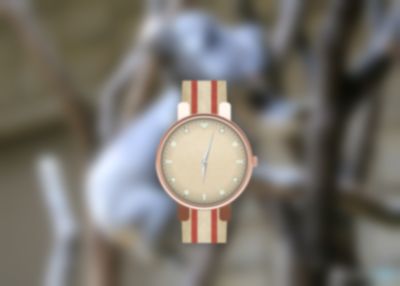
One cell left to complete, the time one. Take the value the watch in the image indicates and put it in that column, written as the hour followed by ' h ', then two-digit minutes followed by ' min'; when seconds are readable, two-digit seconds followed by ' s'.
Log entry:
6 h 03 min
